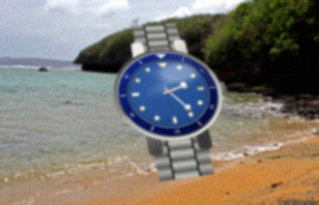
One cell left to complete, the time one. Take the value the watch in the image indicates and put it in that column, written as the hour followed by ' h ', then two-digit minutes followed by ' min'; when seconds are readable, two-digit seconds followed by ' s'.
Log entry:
2 h 24 min
